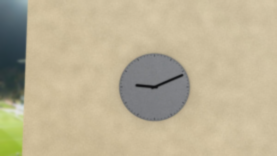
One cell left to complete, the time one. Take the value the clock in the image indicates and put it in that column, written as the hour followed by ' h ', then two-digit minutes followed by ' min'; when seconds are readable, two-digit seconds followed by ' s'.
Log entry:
9 h 11 min
